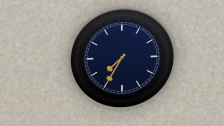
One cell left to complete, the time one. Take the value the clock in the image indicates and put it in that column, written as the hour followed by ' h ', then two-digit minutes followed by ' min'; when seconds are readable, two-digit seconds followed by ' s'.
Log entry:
7 h 35 min
